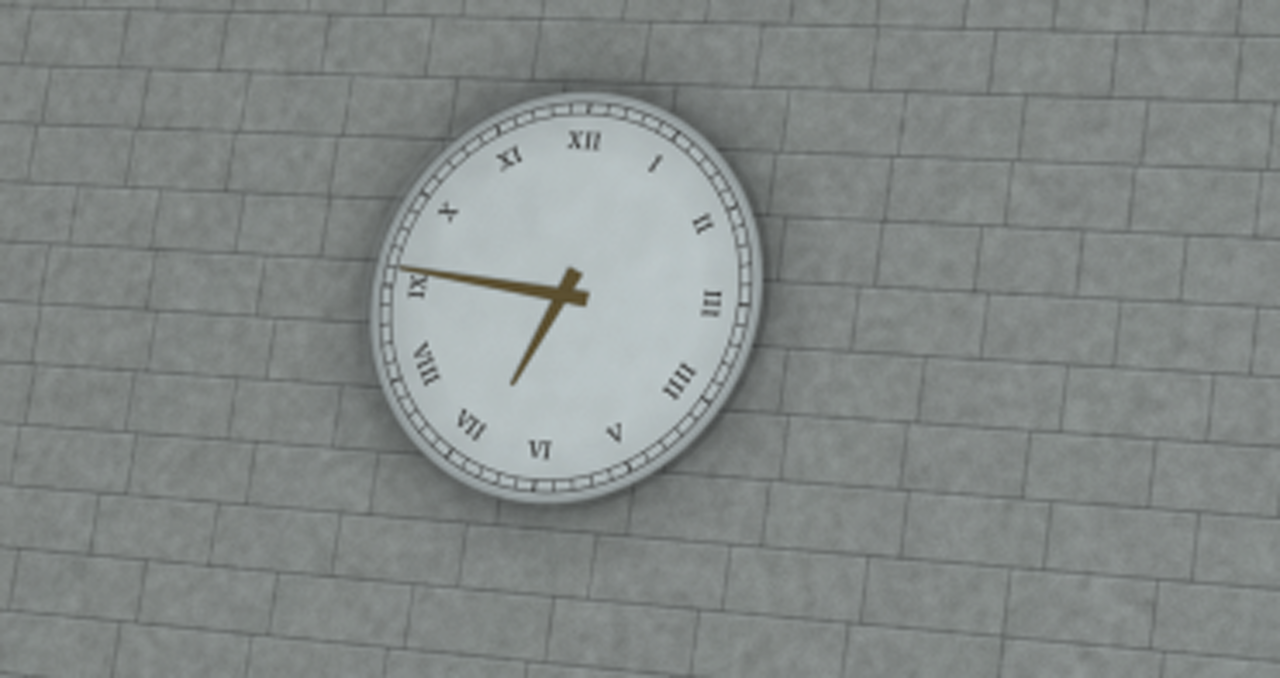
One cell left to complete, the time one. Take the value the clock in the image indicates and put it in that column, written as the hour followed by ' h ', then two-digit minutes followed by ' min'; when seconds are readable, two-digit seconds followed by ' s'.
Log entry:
6 h 46 min
